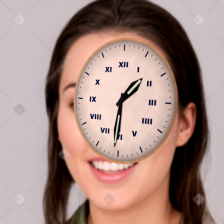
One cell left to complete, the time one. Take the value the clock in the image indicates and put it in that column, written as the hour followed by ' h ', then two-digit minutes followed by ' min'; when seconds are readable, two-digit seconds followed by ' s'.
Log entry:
1 h 31 min
